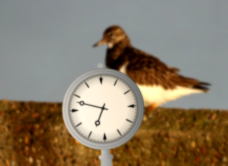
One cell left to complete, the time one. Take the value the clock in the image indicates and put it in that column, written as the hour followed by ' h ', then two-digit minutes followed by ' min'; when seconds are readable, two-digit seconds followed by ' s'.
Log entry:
6 h 48 min
